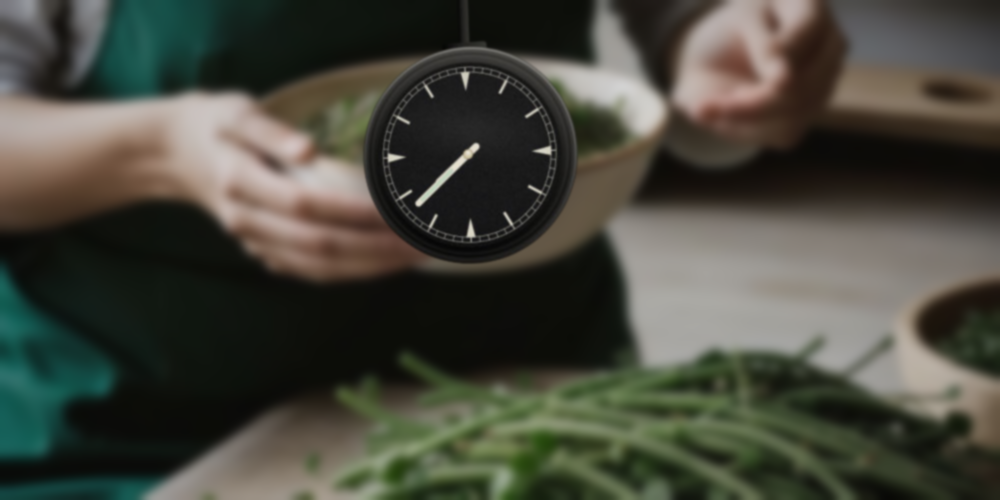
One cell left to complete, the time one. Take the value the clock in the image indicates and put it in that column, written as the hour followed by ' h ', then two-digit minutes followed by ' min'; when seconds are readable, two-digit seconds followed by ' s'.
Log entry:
7 h 38 min
